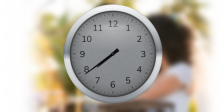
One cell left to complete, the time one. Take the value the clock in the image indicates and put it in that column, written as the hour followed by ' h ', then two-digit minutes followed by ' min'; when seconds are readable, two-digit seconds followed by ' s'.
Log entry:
7 h 39 min
